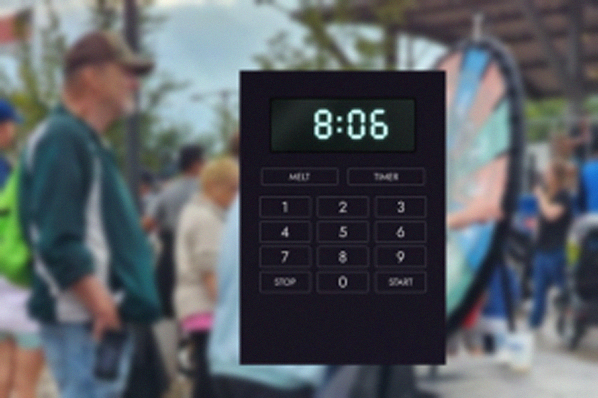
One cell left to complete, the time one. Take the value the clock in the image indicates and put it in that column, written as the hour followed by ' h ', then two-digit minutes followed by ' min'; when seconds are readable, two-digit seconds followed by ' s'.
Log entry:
8 h 06 min
